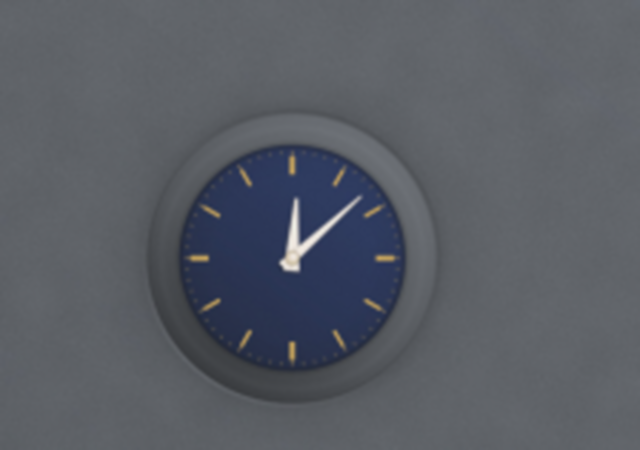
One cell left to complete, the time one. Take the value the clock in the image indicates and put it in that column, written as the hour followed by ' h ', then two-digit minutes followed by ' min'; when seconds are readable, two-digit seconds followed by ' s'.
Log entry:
12 h 08 min
